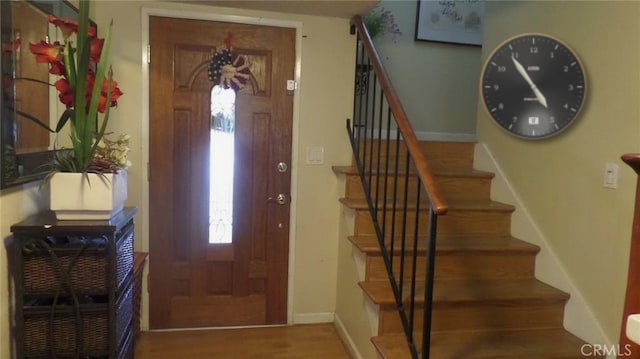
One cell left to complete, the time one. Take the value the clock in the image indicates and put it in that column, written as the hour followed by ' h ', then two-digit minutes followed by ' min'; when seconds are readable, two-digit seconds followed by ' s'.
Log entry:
4 h 54 min
